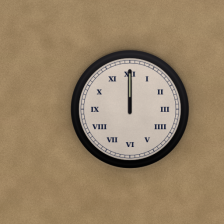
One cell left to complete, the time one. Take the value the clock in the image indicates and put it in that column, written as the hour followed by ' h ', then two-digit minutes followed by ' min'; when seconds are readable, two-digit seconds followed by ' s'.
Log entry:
12 h 00 min
